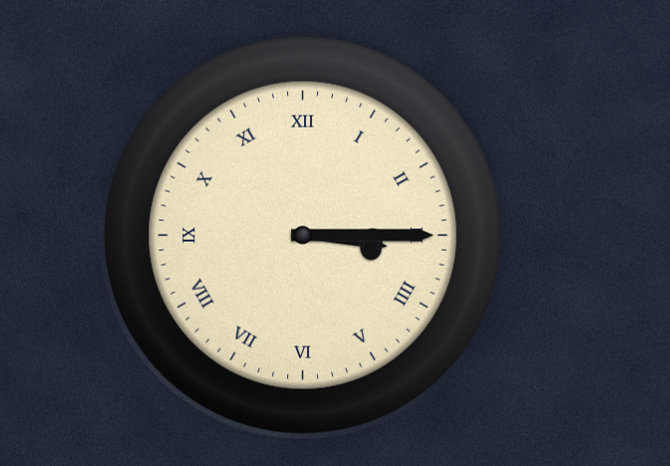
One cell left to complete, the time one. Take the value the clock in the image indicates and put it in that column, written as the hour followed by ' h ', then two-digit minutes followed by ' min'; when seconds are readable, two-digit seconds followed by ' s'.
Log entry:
3 h 15 min
